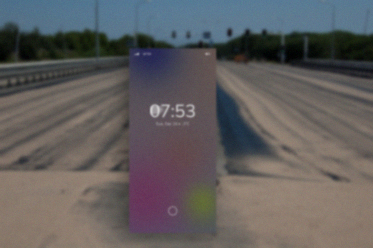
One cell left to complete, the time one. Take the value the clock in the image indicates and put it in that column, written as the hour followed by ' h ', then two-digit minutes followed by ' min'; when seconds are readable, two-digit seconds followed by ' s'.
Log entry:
7 h 53 min
